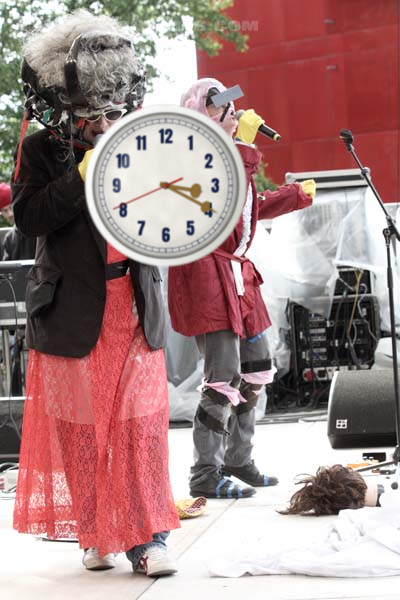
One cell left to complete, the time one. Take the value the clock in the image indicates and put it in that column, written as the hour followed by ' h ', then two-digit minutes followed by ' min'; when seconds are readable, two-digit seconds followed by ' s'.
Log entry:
3 h 19 min 41 s
